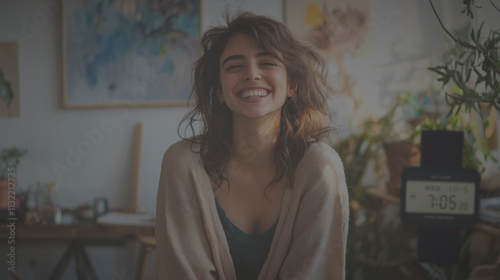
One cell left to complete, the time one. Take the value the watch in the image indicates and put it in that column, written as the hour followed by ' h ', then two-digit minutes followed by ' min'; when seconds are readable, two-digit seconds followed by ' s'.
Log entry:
7 h 05 min
